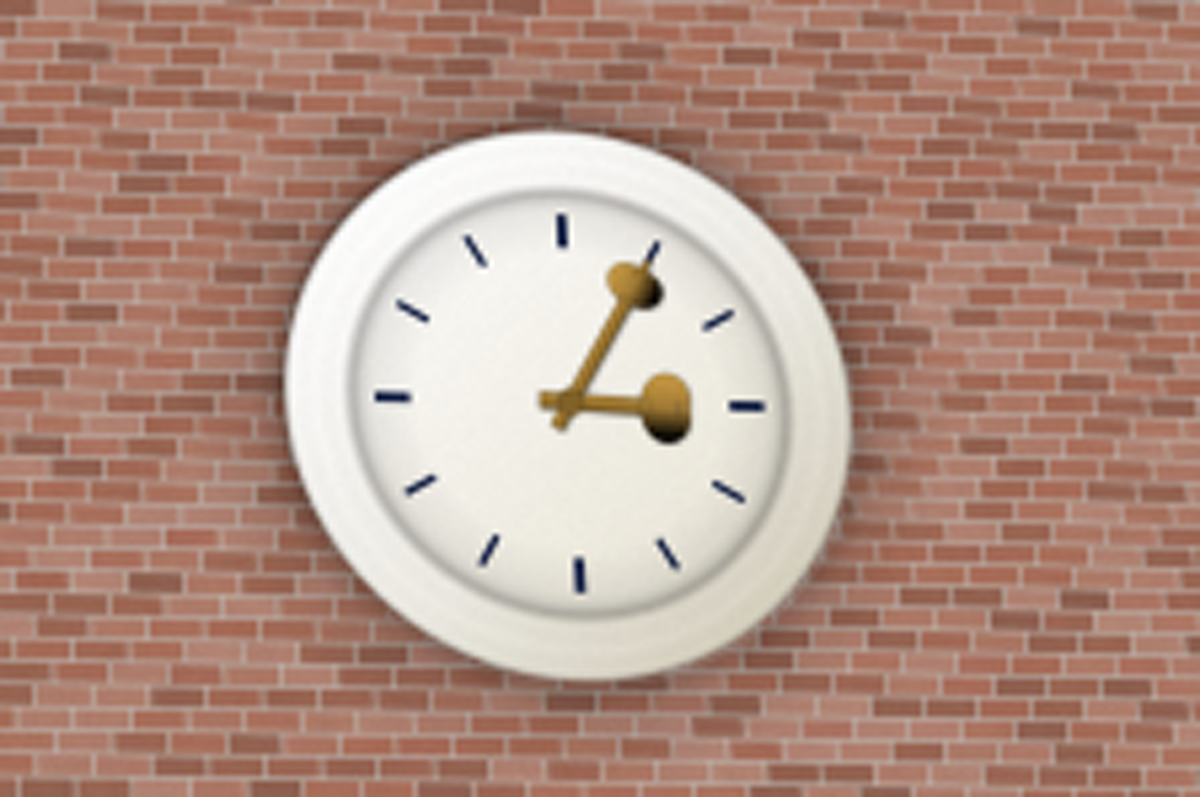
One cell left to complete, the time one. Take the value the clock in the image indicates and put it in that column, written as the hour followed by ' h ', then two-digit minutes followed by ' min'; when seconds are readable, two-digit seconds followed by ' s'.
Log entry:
3 h 05 min
